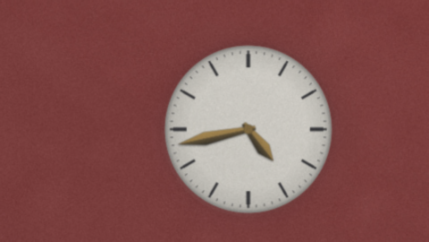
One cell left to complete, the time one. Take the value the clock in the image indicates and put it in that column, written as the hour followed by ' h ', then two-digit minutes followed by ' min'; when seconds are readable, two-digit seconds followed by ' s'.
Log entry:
4 h 43 min
